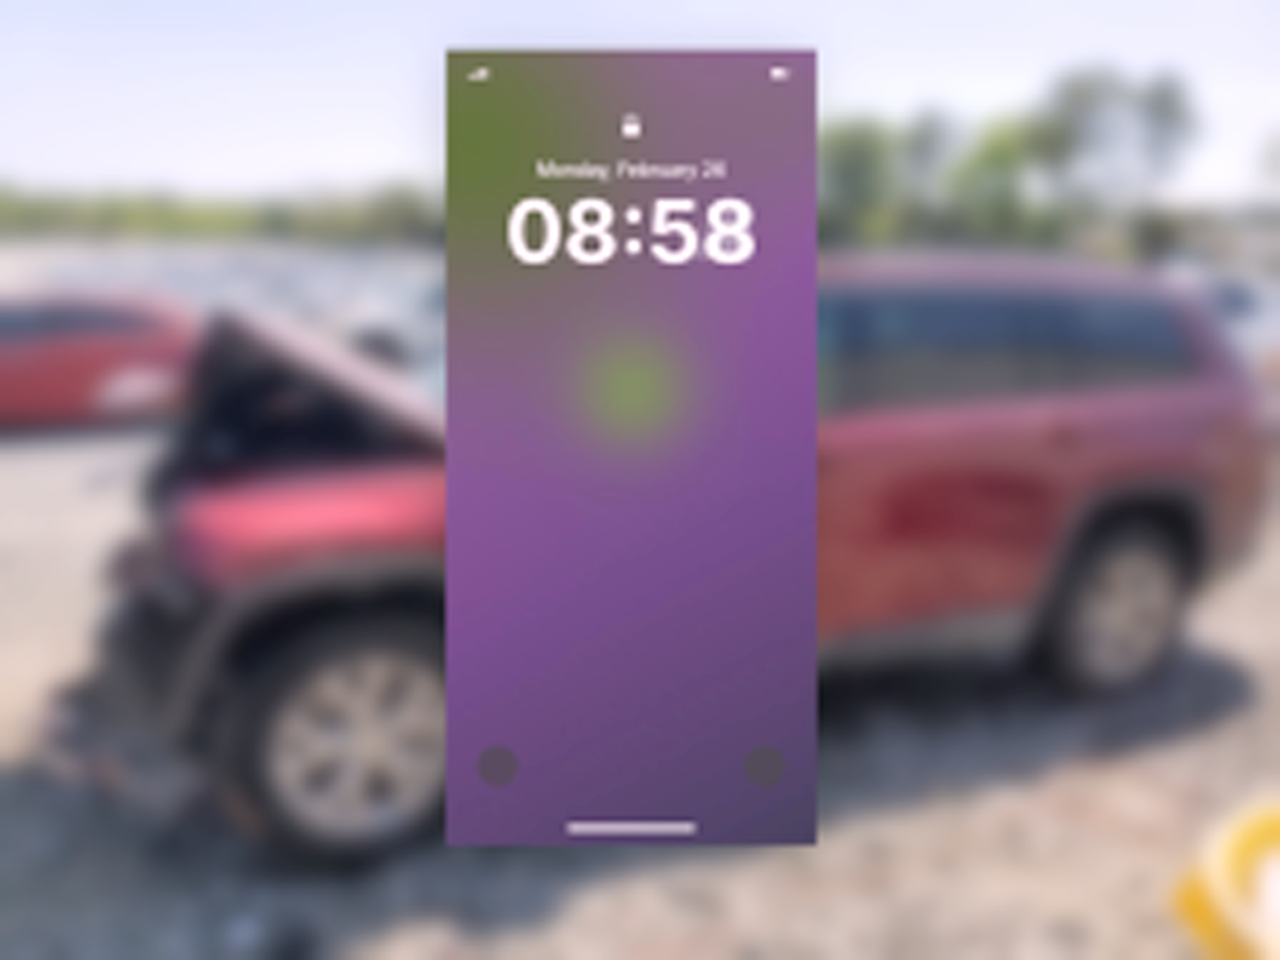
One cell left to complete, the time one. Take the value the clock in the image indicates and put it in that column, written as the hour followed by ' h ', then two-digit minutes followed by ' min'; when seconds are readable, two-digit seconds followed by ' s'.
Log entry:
8 h 58 min
